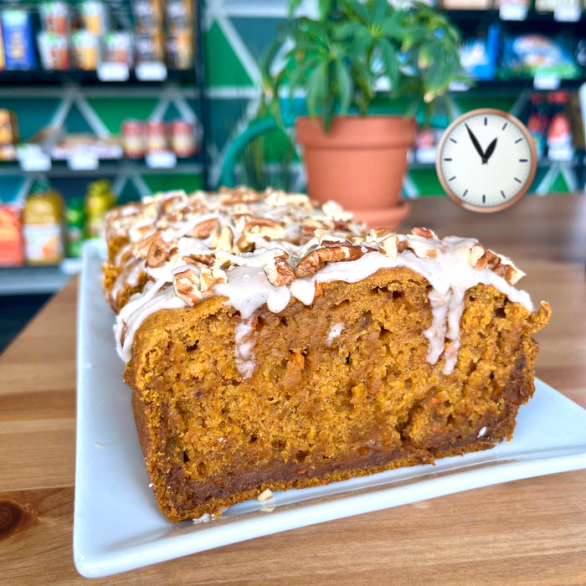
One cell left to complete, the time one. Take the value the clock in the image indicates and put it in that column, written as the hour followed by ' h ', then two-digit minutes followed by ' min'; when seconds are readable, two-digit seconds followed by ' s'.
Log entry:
12 h 55 min
